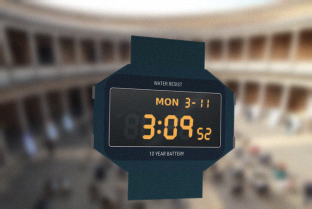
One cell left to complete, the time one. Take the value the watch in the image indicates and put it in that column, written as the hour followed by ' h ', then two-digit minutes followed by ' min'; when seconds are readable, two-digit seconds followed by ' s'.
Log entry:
3 h 09 min 52 s
